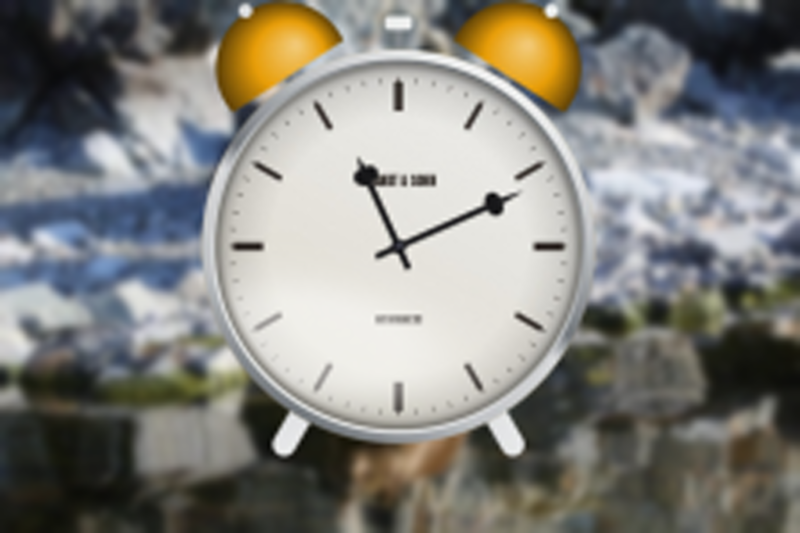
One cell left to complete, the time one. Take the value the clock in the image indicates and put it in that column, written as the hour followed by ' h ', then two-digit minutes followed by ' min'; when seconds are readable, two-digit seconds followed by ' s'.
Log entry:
11 h 11 min
